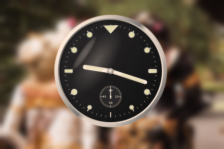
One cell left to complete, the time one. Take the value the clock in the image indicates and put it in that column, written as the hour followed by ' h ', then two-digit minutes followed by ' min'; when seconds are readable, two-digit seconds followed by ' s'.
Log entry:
9 h 18 min
